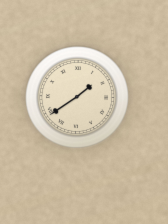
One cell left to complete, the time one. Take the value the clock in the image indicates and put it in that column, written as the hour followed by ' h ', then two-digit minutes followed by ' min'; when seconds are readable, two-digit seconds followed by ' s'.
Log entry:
1 h 39 min
